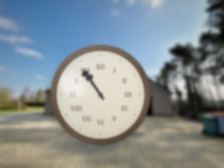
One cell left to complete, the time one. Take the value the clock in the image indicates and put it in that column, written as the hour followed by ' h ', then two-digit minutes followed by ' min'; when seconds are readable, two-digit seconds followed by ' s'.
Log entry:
10 h 54 min
